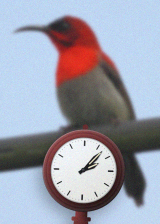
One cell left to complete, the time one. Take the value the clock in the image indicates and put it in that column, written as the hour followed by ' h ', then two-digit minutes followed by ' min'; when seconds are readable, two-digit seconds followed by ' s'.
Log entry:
2 h 07 min
